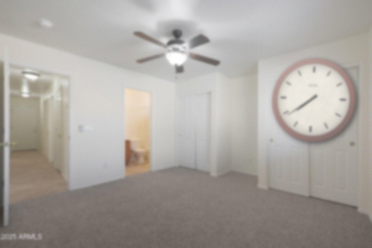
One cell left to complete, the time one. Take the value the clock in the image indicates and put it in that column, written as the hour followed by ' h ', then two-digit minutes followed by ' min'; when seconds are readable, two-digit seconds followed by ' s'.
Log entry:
7 h 39 min
